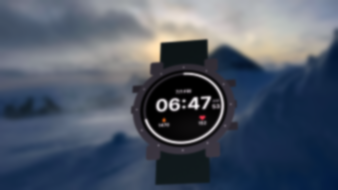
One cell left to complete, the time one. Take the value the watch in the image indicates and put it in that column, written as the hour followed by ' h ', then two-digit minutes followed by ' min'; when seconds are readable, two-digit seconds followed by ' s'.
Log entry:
6 h 47 min
